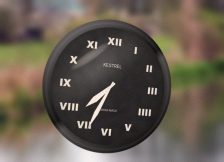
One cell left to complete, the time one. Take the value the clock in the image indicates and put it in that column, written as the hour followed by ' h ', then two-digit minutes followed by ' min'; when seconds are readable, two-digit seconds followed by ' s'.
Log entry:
7 h 34 min
